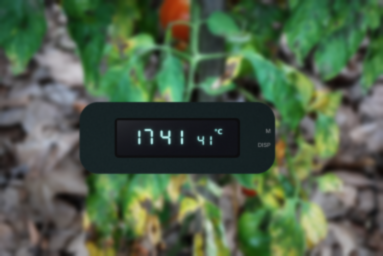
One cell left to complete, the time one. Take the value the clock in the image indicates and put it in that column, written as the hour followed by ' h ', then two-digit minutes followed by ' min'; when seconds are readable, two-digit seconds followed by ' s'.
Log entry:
17 h 41 min
